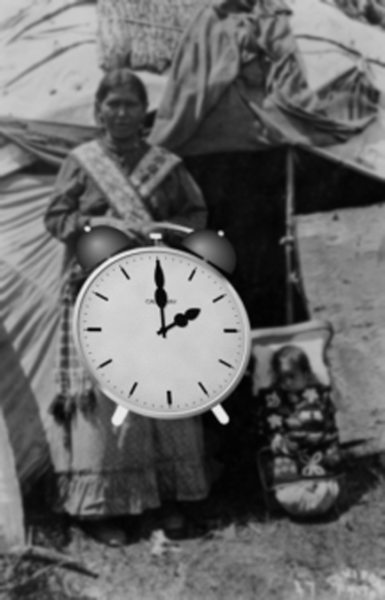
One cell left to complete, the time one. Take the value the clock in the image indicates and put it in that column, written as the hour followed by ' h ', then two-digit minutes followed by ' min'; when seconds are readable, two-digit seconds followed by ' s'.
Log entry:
2 h 00 min
